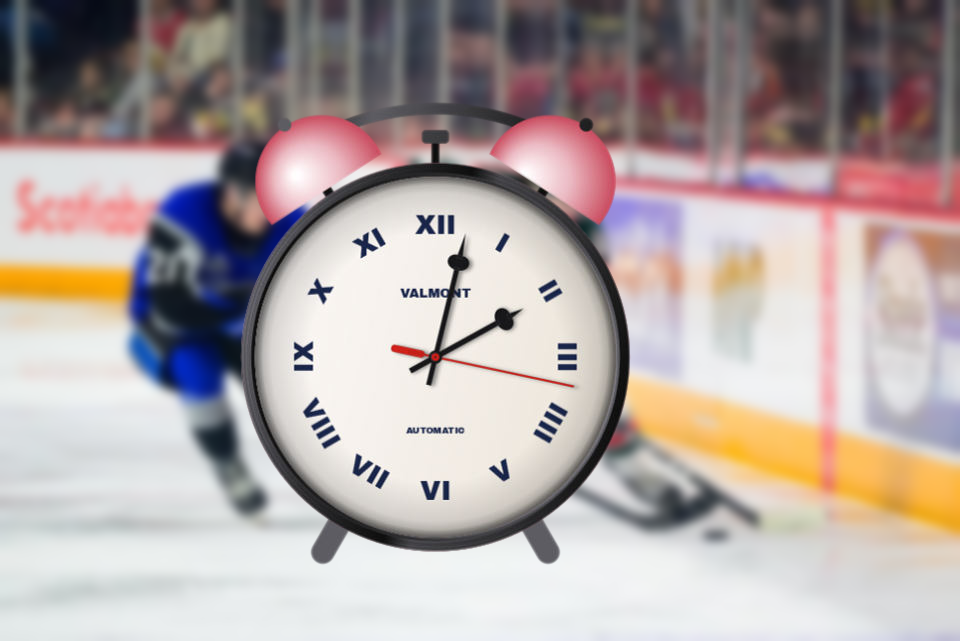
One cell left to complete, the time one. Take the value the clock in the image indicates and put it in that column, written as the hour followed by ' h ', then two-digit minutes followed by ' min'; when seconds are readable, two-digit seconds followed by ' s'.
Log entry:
2 h 02 min 17 s
